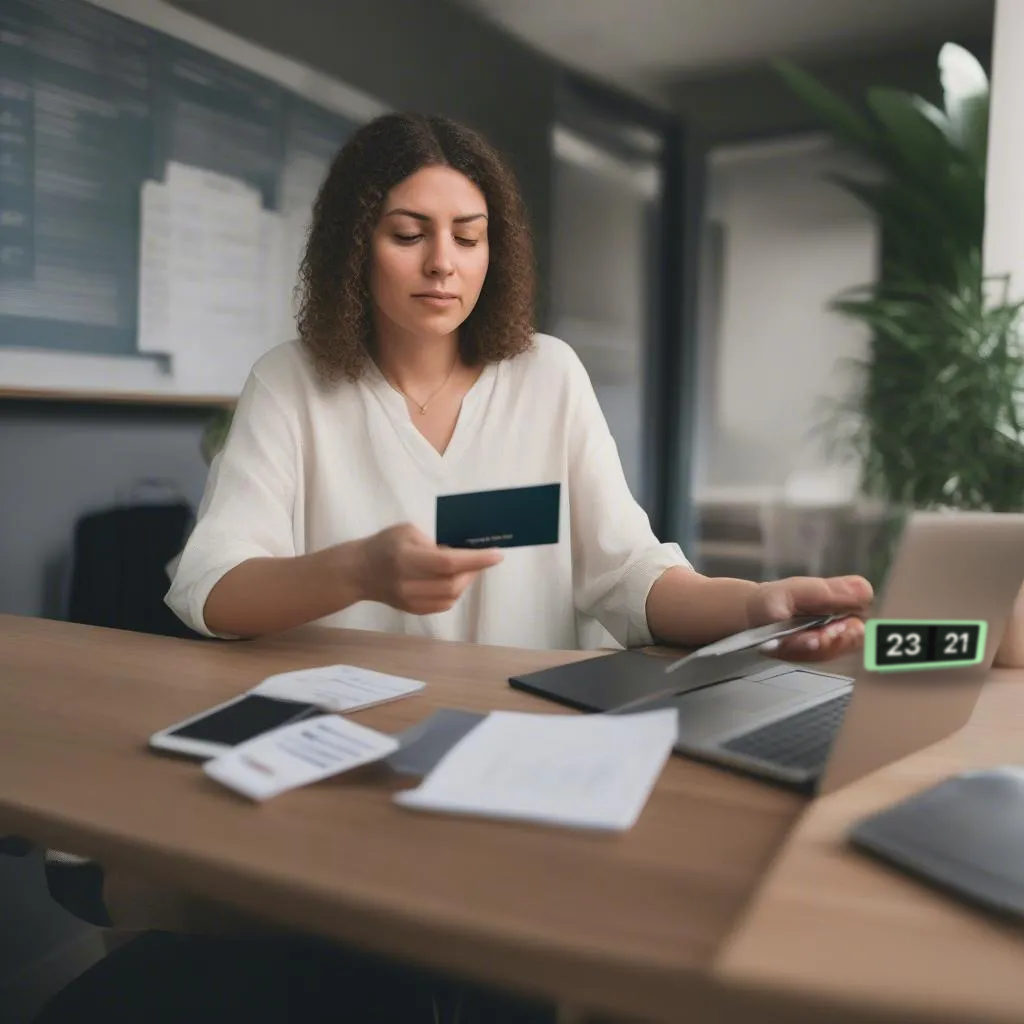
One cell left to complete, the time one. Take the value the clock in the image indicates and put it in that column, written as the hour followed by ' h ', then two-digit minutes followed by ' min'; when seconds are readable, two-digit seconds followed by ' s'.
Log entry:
23 h 21 min
